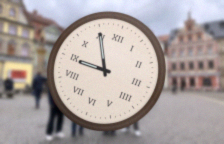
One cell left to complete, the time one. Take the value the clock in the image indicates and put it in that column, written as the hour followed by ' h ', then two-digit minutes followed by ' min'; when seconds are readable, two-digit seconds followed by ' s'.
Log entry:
8 h 55 min
